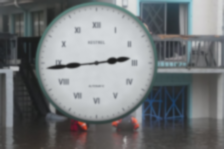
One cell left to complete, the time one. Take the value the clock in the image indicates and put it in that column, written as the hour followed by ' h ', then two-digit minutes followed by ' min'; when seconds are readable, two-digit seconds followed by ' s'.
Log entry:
2 h 44 min
